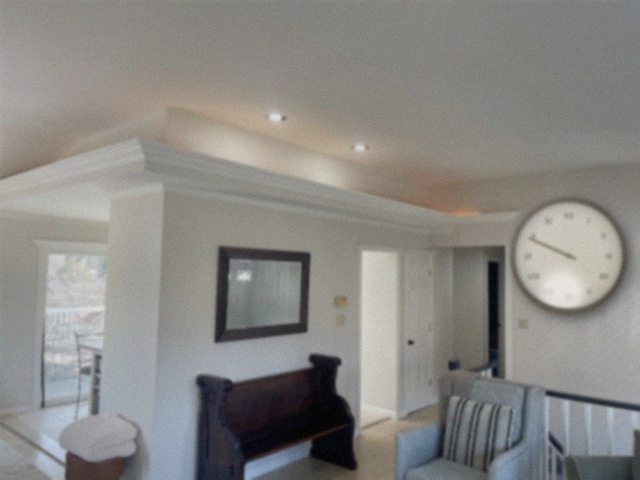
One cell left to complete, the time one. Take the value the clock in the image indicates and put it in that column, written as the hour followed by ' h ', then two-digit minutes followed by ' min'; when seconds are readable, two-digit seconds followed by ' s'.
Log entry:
9 h 49 min
